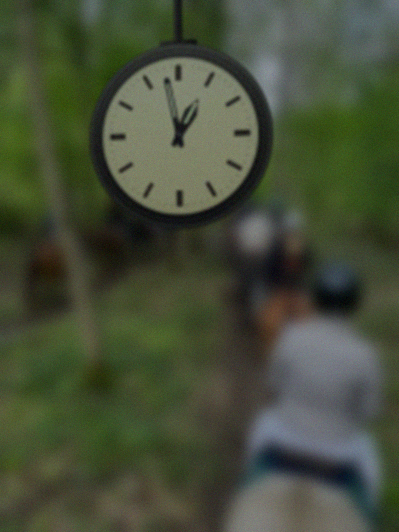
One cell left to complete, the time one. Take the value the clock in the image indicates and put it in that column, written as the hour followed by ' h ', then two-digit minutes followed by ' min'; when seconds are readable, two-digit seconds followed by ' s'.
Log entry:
12 h 58 min
